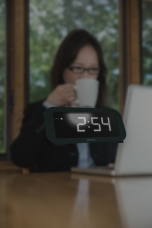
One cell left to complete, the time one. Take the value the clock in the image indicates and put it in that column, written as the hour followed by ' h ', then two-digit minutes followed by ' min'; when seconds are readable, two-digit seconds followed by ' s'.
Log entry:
2 h 54 min
